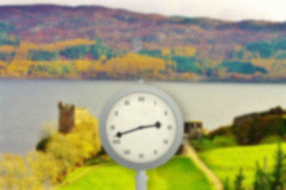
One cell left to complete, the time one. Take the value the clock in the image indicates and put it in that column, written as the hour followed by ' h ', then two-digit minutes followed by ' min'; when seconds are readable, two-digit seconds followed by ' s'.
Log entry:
2 h 42 min
